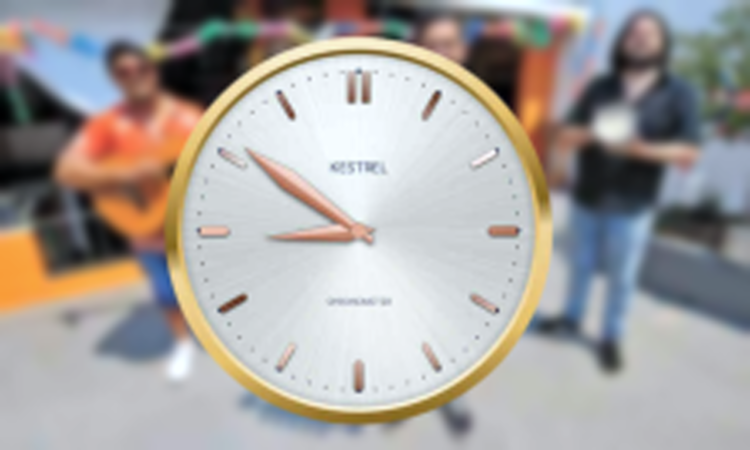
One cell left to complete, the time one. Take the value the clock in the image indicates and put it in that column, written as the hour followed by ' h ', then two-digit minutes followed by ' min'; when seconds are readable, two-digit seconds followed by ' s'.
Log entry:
8 h 51 min
